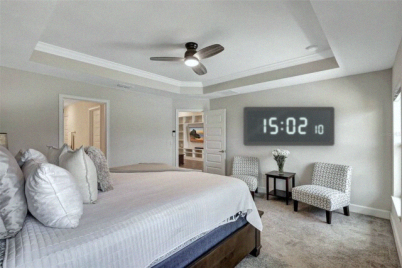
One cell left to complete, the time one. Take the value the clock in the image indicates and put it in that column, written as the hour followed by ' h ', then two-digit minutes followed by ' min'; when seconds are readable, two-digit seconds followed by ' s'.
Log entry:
15 h 02 min 10 s
